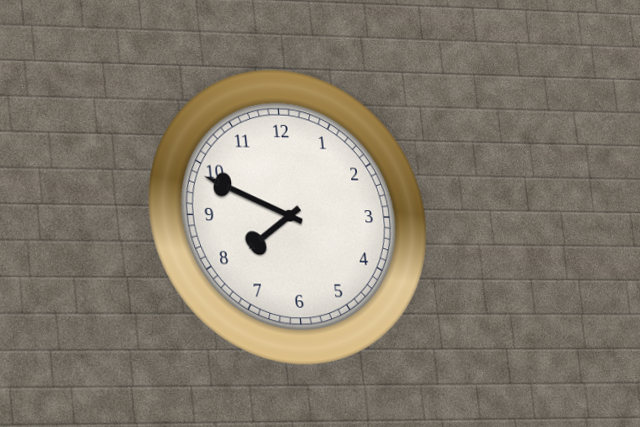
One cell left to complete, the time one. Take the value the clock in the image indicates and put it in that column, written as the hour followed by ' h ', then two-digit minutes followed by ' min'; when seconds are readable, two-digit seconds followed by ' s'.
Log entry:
7 h 49 min
